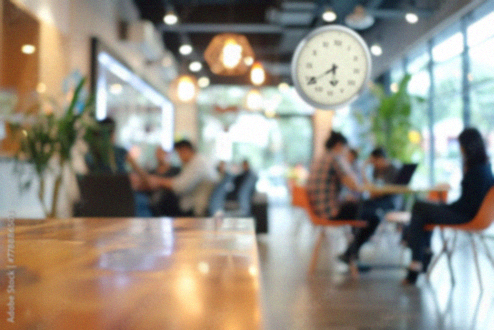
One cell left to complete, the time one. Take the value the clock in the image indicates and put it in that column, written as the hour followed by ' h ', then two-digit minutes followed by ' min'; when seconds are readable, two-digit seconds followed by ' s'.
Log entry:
5 h 39 min
